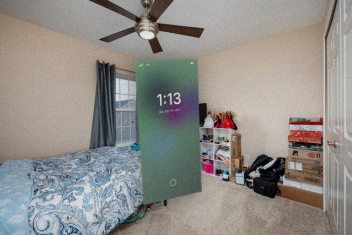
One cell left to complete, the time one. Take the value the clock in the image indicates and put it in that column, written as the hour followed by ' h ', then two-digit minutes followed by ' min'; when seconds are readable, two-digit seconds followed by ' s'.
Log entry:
1 h 13 min
